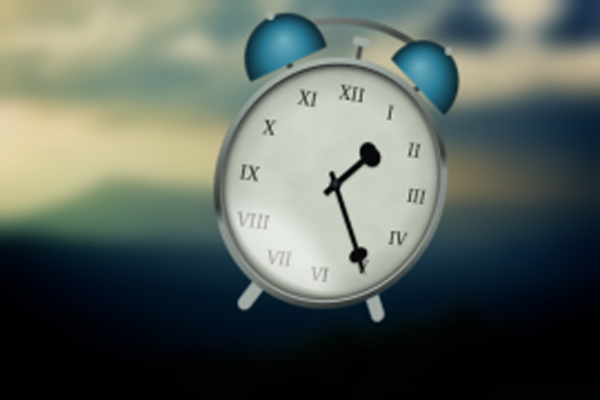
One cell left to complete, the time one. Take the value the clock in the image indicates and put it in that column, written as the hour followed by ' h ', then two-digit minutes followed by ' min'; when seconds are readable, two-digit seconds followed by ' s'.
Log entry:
1 h 25 min
